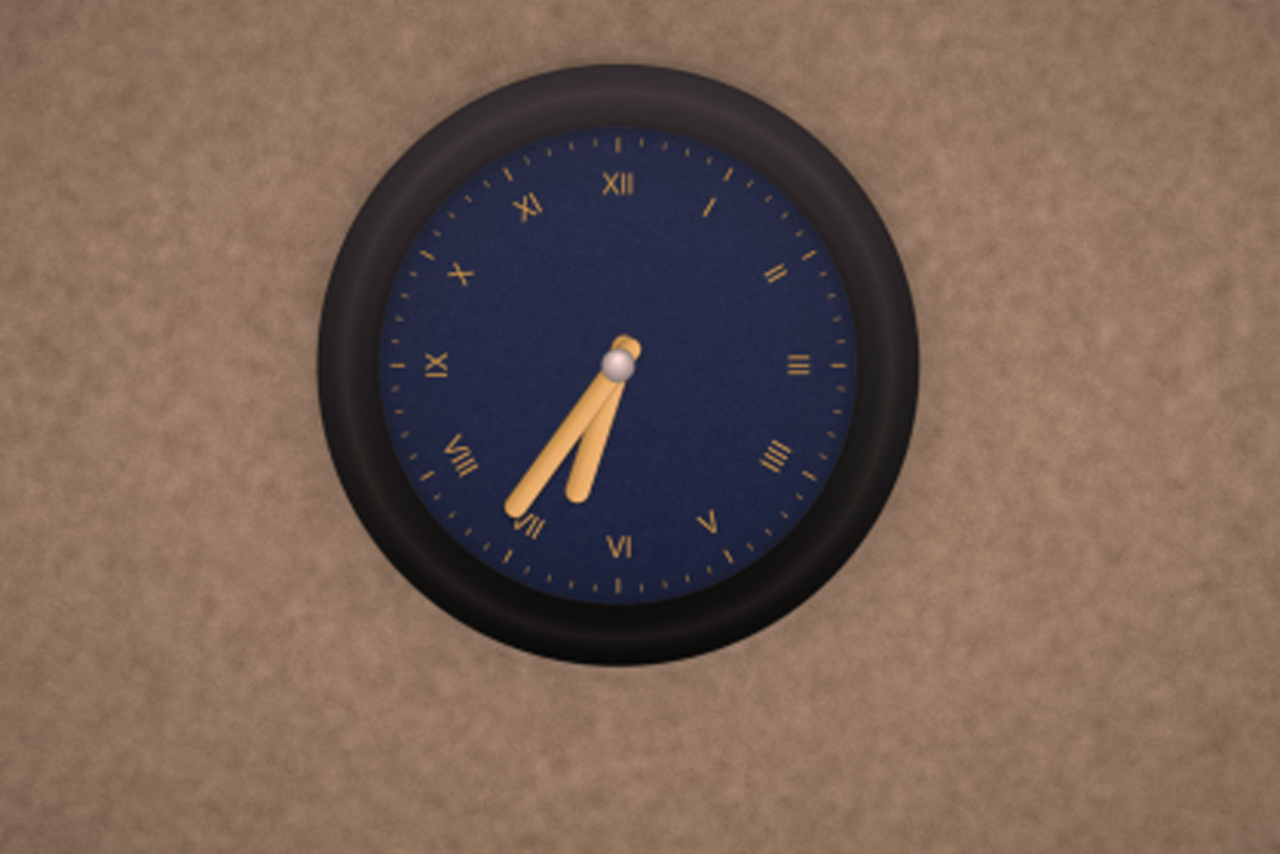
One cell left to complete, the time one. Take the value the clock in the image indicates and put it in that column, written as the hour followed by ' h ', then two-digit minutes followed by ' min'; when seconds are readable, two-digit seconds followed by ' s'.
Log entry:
6 h 36 min
